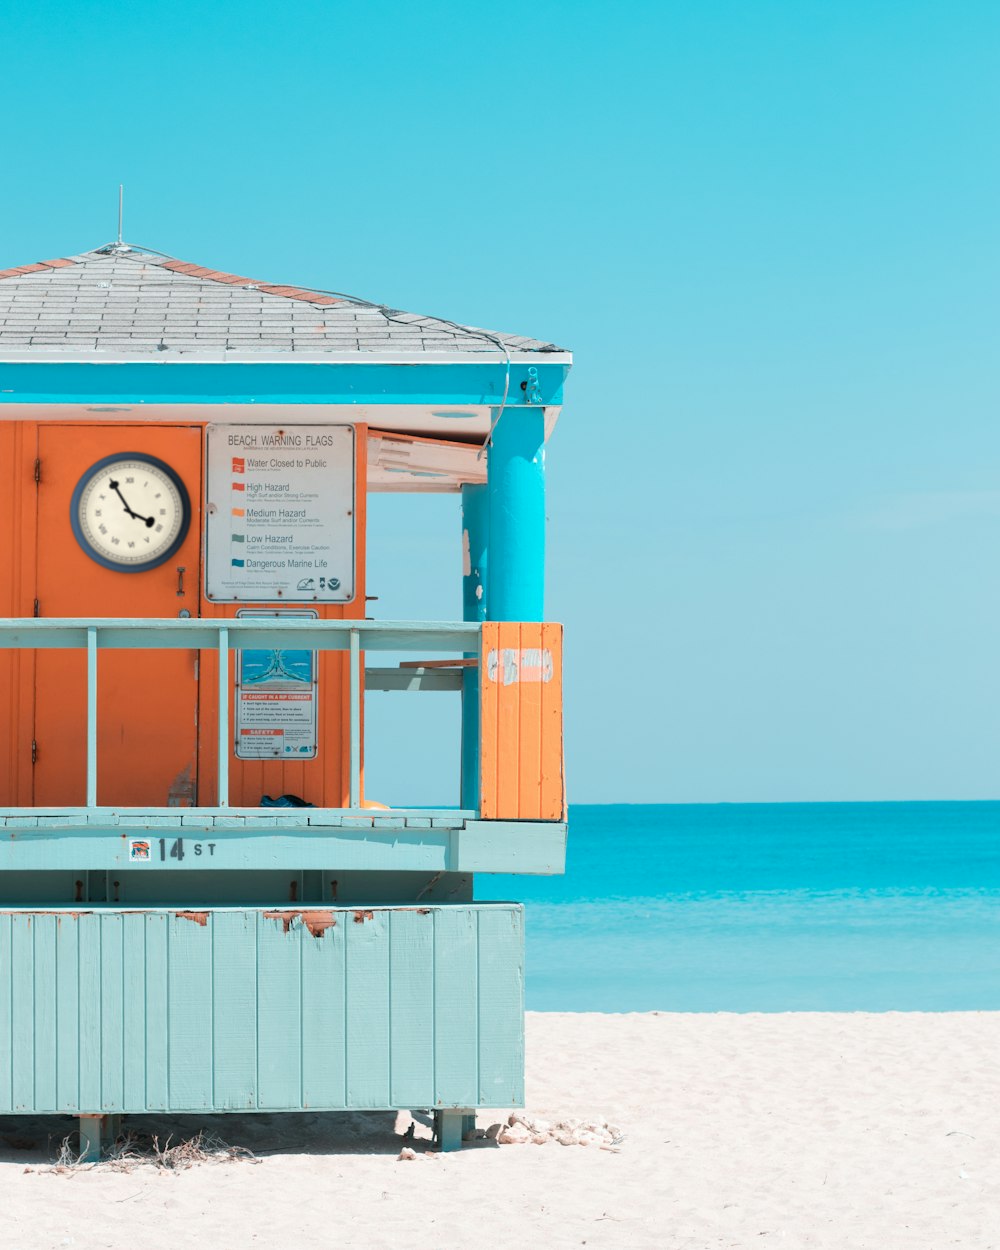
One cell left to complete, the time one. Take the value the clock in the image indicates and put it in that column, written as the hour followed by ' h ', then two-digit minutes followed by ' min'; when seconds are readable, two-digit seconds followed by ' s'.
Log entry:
3 h 55 min
